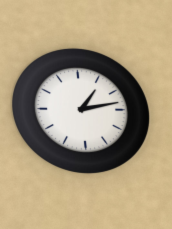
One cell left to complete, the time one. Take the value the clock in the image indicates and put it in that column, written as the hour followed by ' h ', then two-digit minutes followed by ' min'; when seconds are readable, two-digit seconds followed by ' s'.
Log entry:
1 h 13 min
